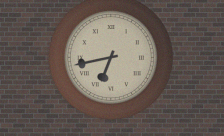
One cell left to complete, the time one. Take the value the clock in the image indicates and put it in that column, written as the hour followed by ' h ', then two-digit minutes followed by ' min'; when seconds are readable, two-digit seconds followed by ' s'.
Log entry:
6 h 43 min
